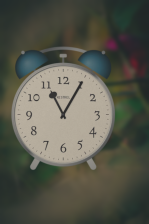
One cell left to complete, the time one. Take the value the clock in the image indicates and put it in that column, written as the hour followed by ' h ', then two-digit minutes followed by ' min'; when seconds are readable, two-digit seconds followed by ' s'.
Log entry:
11 h 05 min
